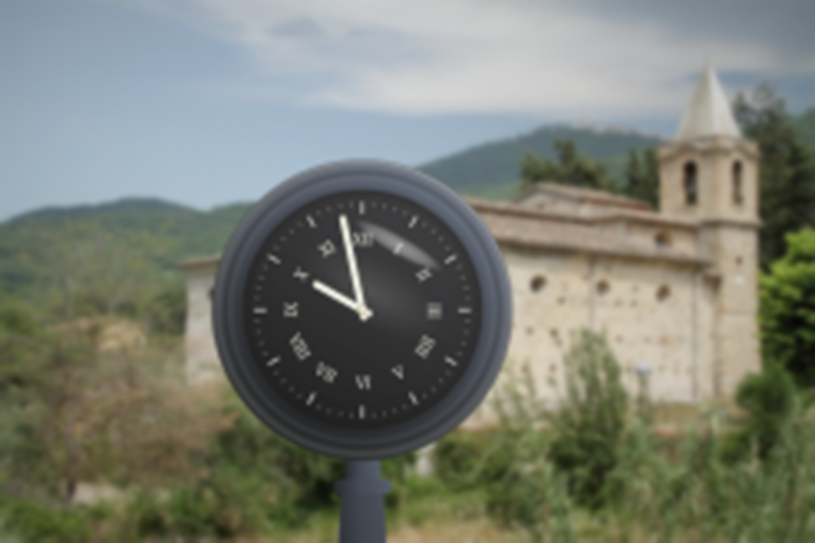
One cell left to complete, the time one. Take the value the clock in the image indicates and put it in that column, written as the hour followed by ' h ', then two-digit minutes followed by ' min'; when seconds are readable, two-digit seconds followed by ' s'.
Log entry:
9 h 58 min
